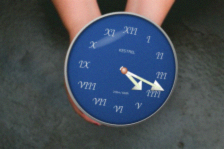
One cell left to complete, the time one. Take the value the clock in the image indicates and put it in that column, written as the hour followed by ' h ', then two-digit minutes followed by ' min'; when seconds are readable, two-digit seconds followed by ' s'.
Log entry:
4 h 18 min
